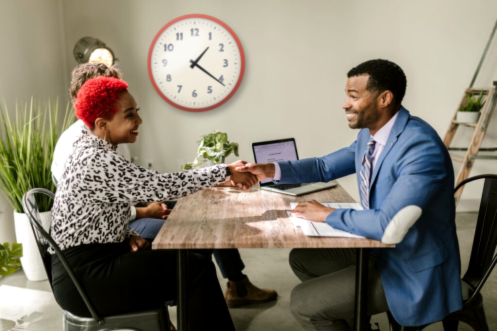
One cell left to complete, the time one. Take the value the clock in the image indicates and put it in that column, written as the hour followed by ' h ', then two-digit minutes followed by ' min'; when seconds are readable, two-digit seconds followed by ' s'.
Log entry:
1 h 21 min
